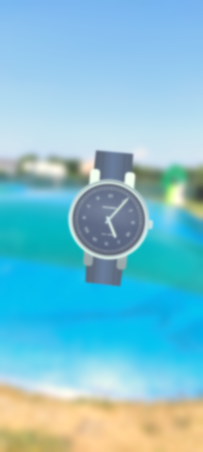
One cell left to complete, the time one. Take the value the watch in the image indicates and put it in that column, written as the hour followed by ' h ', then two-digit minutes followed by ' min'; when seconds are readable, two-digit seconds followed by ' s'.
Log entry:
5 h 06 min
